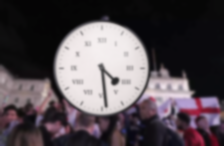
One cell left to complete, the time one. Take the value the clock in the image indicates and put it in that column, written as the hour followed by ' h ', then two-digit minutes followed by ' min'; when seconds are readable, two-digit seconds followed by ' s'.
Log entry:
4 h 29 min
